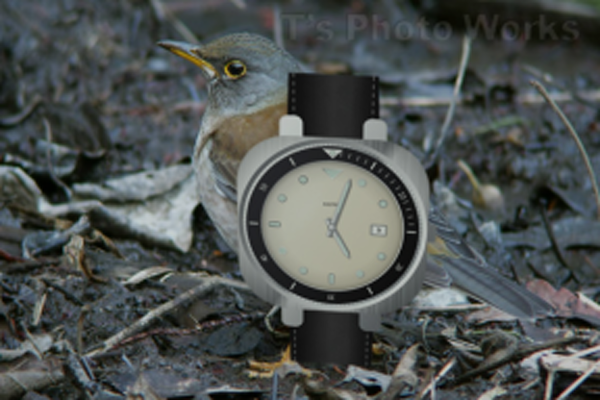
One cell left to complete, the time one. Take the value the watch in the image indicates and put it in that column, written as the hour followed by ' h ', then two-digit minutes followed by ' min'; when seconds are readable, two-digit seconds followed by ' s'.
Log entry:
5 h 03 min
